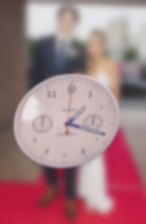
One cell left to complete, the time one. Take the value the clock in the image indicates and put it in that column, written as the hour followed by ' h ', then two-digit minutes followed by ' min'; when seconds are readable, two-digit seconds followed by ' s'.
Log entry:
1 h 18 min
